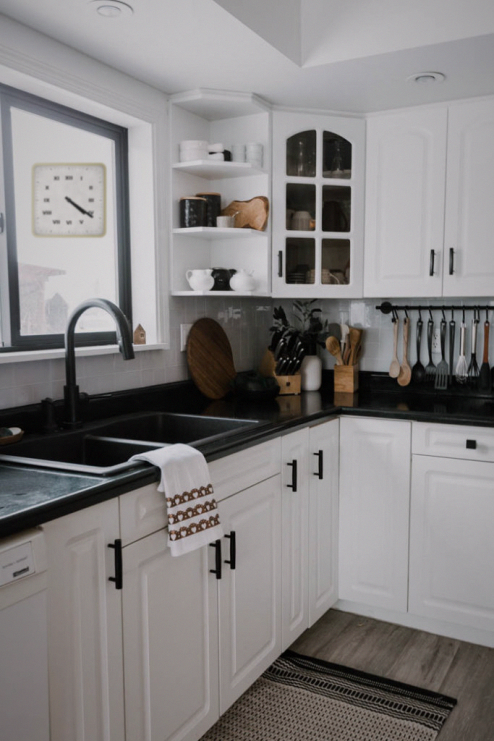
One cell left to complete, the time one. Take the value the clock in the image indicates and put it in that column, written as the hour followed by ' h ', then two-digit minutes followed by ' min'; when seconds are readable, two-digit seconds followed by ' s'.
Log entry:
4 h 21 min
